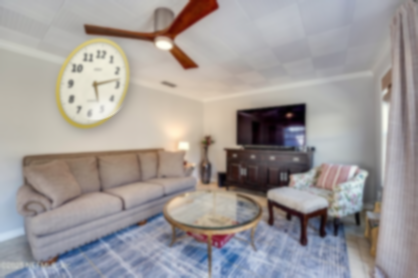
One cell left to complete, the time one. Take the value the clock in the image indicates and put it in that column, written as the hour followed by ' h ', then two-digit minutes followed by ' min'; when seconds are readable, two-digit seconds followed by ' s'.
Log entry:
5 h 13 min
